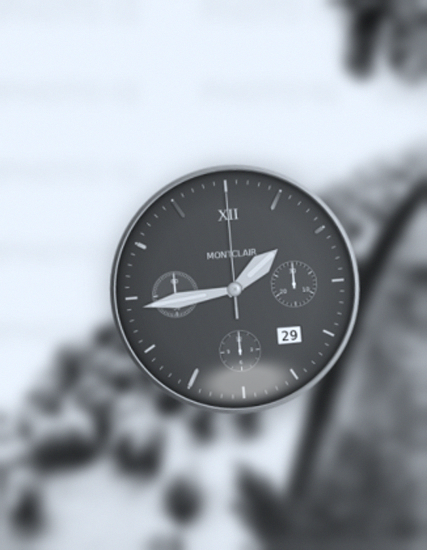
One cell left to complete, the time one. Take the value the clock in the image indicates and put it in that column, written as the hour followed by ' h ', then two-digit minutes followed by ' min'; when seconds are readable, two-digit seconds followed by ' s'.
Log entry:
1 h 44 min
